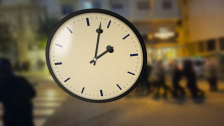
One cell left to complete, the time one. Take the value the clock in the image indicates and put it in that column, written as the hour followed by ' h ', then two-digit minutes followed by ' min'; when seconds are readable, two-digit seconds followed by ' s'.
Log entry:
2 h 03 min
